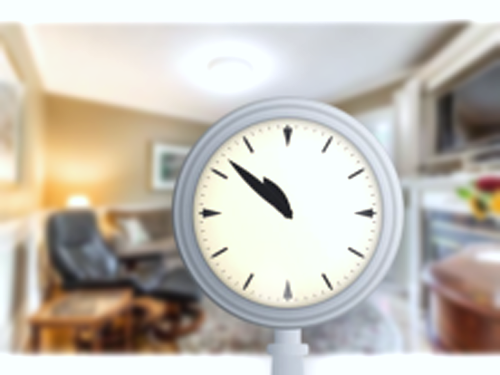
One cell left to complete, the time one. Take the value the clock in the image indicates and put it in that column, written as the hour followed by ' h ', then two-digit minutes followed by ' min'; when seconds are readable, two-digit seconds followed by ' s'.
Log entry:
10 h 52 min
